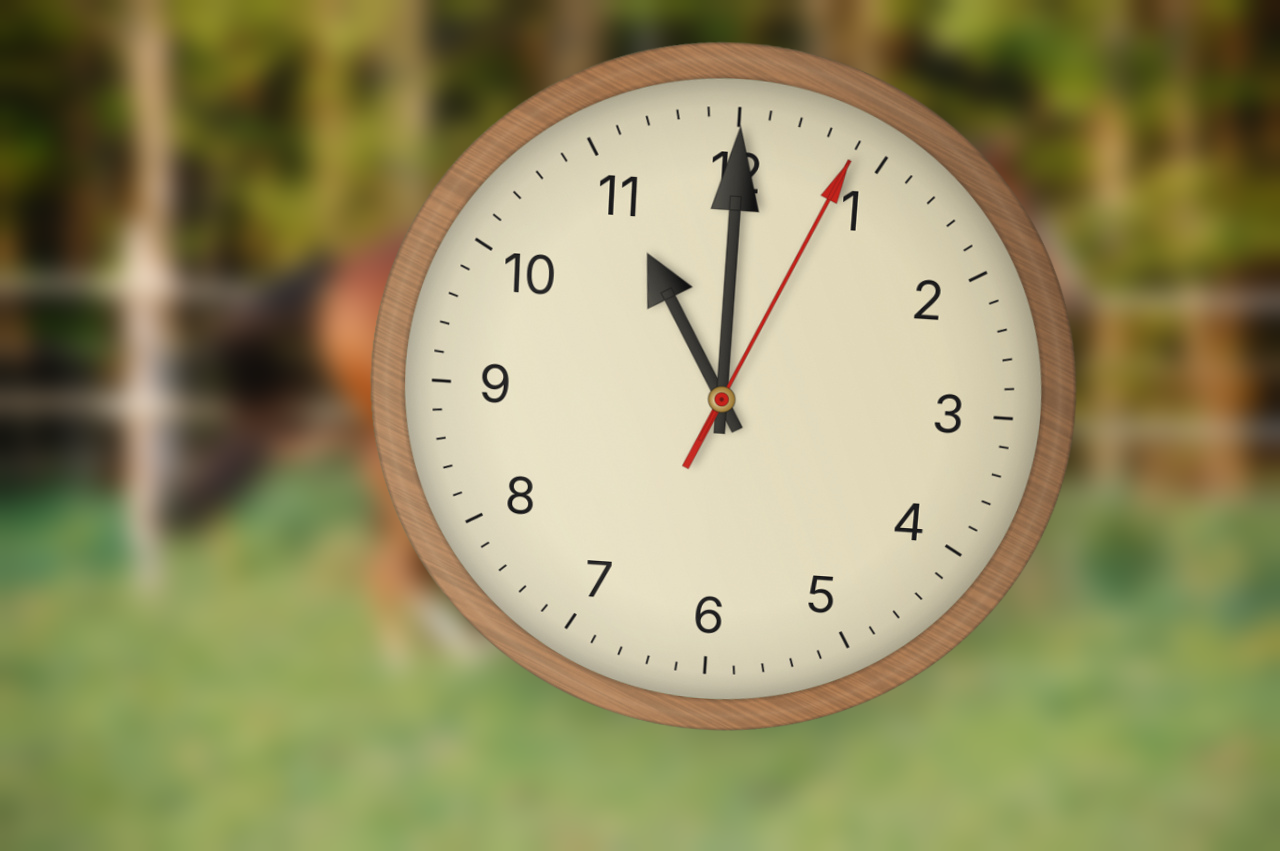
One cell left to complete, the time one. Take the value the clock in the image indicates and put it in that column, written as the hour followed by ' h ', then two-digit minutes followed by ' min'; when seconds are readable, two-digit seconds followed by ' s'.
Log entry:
11 h 00 min 04 s
